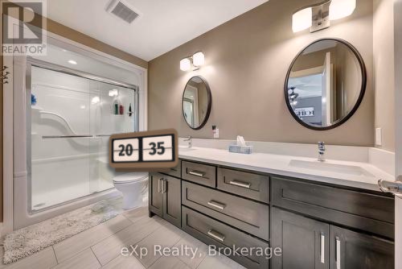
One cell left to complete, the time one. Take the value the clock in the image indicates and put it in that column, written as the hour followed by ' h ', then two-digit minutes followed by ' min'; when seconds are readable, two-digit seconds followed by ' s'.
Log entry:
20 h 35 min
